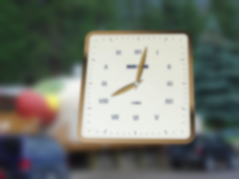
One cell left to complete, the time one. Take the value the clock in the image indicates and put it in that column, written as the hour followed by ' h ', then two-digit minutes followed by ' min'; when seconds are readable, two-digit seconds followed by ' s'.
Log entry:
8 h 02 min
